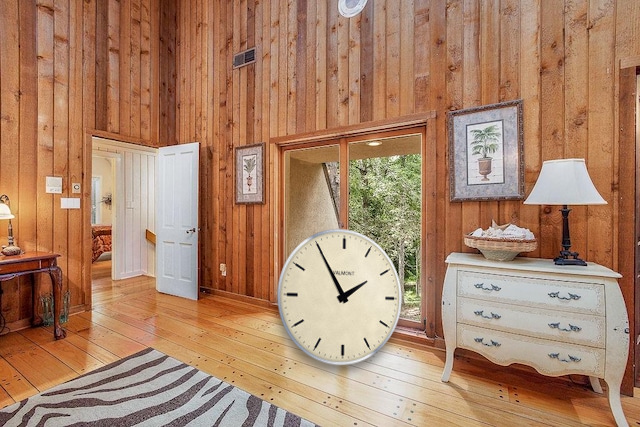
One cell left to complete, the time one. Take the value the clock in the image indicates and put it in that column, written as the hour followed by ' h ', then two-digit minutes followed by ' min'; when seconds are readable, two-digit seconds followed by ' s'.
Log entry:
1 h 55 min
